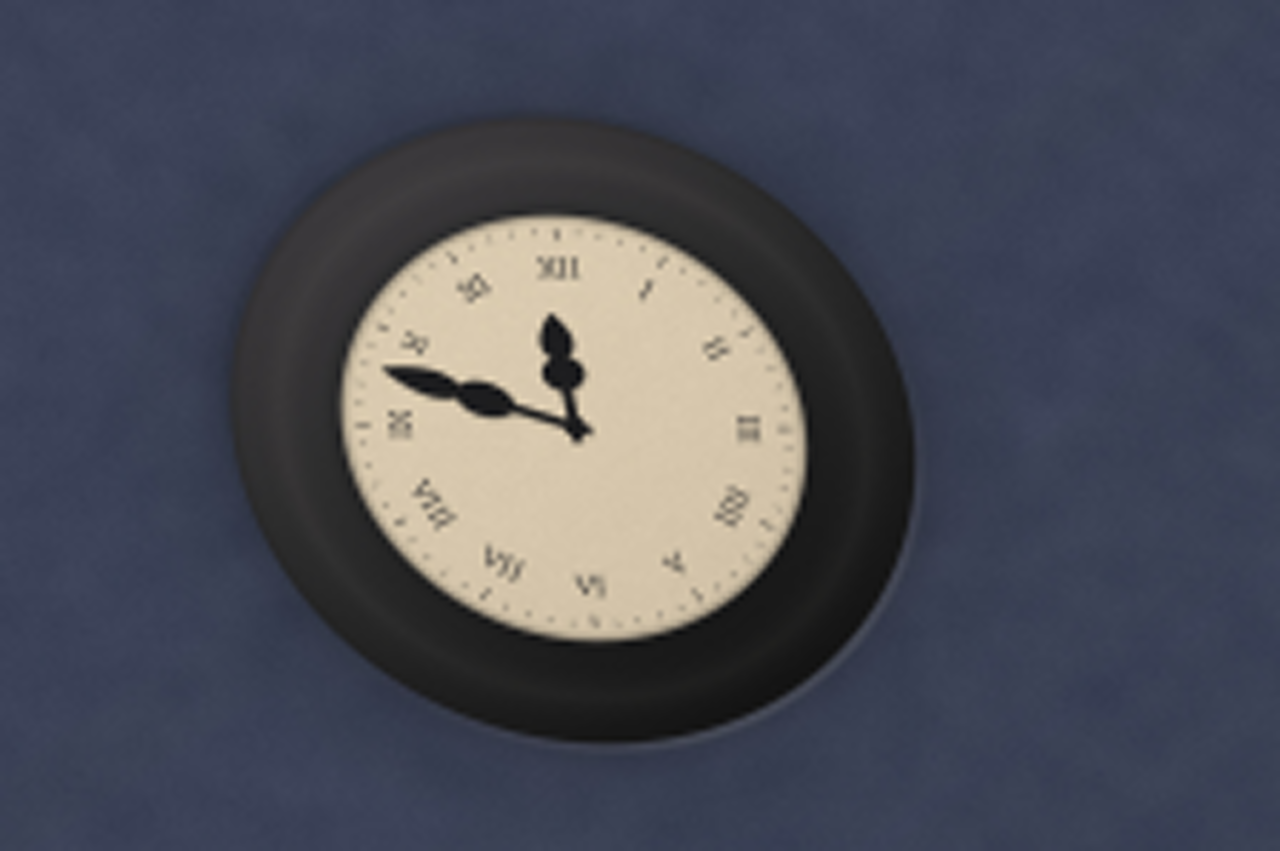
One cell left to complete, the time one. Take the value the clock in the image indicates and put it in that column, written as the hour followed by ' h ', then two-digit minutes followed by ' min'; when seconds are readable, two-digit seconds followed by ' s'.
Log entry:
11 h 48 min
